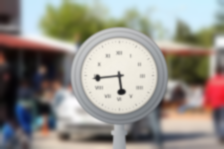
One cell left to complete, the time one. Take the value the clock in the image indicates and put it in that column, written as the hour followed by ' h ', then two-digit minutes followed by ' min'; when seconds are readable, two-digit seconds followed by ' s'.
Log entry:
5 h 44 min
